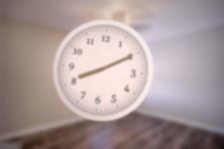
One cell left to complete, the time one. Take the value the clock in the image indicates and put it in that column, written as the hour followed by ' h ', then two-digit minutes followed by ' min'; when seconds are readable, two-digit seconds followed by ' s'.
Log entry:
8 h 10 min
